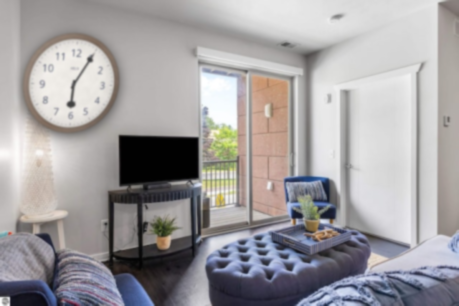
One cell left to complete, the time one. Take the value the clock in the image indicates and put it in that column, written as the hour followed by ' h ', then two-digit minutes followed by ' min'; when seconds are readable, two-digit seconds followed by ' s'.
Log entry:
6 h 05 min
